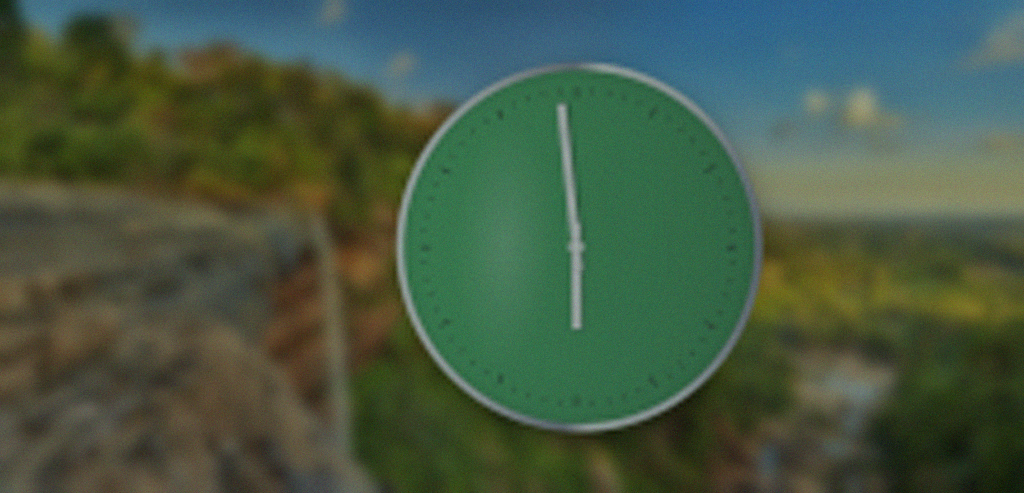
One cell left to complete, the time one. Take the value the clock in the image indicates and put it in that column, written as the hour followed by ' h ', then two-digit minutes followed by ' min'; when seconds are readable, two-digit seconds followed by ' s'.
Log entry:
5 h 59 min
